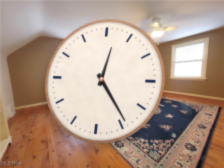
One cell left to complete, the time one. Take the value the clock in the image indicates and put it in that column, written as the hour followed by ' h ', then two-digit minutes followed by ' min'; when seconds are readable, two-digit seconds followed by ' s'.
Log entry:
12 h 24 min
